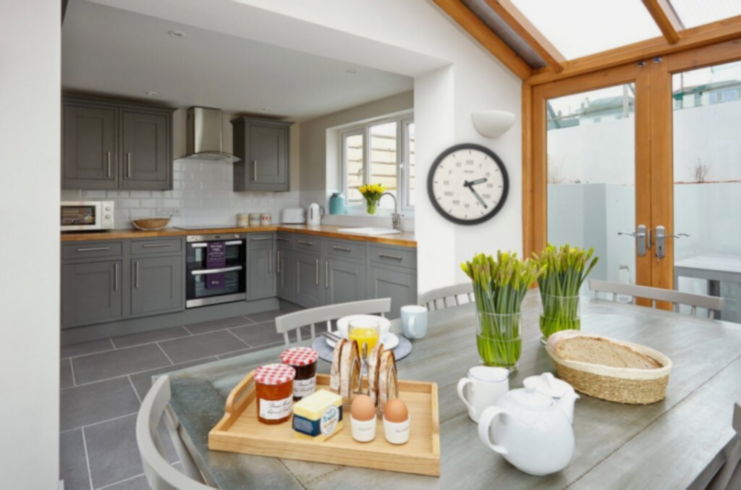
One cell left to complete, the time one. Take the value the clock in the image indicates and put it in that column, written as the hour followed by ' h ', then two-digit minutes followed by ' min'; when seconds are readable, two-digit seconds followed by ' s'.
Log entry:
2 h 23 min
